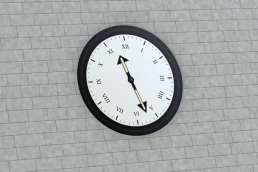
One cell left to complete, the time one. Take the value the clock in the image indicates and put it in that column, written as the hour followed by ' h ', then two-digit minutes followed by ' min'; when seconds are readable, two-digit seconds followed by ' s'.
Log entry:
11 h 27 min
